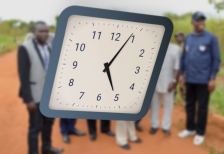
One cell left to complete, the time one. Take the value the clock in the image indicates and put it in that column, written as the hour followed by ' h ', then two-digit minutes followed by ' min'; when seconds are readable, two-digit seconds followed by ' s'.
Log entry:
5 h 04 min
